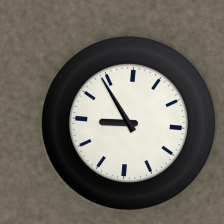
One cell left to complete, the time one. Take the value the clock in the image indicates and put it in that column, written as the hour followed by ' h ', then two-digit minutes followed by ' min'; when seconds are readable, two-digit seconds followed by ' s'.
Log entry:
8 h 54 min
